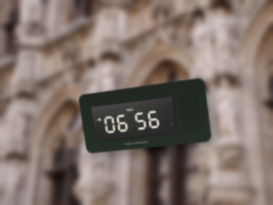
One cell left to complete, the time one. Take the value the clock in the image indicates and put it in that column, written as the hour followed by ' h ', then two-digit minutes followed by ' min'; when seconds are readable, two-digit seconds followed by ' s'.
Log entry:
6 h 56 min
